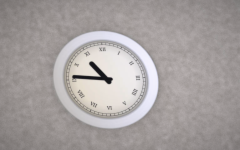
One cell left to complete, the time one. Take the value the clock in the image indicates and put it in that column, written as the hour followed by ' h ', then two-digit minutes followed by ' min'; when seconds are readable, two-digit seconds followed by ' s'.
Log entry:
10 h 46 min
